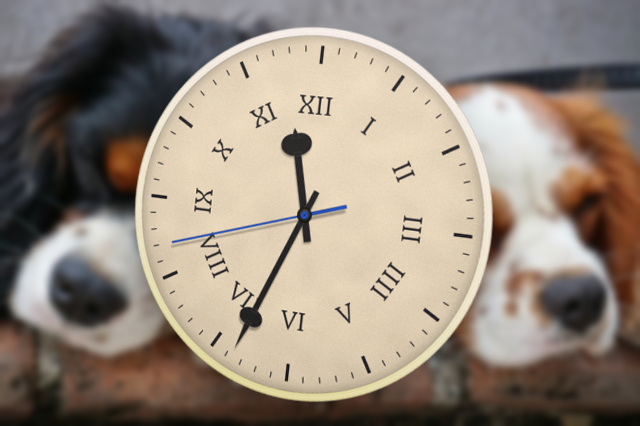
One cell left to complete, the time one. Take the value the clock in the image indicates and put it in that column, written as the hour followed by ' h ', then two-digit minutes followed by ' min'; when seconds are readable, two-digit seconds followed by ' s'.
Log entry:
11 h 33 min 42 s
